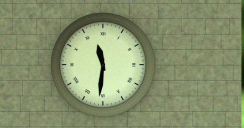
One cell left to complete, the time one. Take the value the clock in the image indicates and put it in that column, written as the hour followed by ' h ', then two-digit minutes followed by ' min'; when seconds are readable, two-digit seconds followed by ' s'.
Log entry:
11 h 31 min
